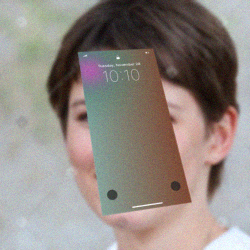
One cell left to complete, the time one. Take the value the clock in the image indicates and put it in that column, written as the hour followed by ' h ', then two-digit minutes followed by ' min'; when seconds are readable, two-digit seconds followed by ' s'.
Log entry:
10 h 10 min
